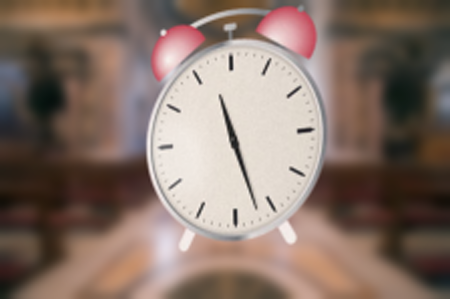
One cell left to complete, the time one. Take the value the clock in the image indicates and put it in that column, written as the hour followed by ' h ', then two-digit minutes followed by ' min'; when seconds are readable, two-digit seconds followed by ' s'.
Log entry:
11 h 27 min
